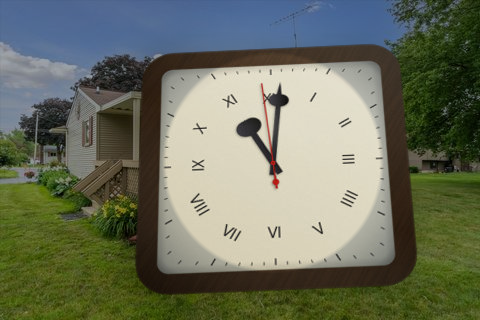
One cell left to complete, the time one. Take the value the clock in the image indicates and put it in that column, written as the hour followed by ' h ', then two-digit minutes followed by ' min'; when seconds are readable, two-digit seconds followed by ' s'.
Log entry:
11 h 00 min 59 s
